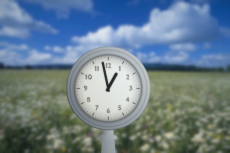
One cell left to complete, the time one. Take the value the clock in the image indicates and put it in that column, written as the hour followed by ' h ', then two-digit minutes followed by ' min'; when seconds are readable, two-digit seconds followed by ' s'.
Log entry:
12 h 58 min
